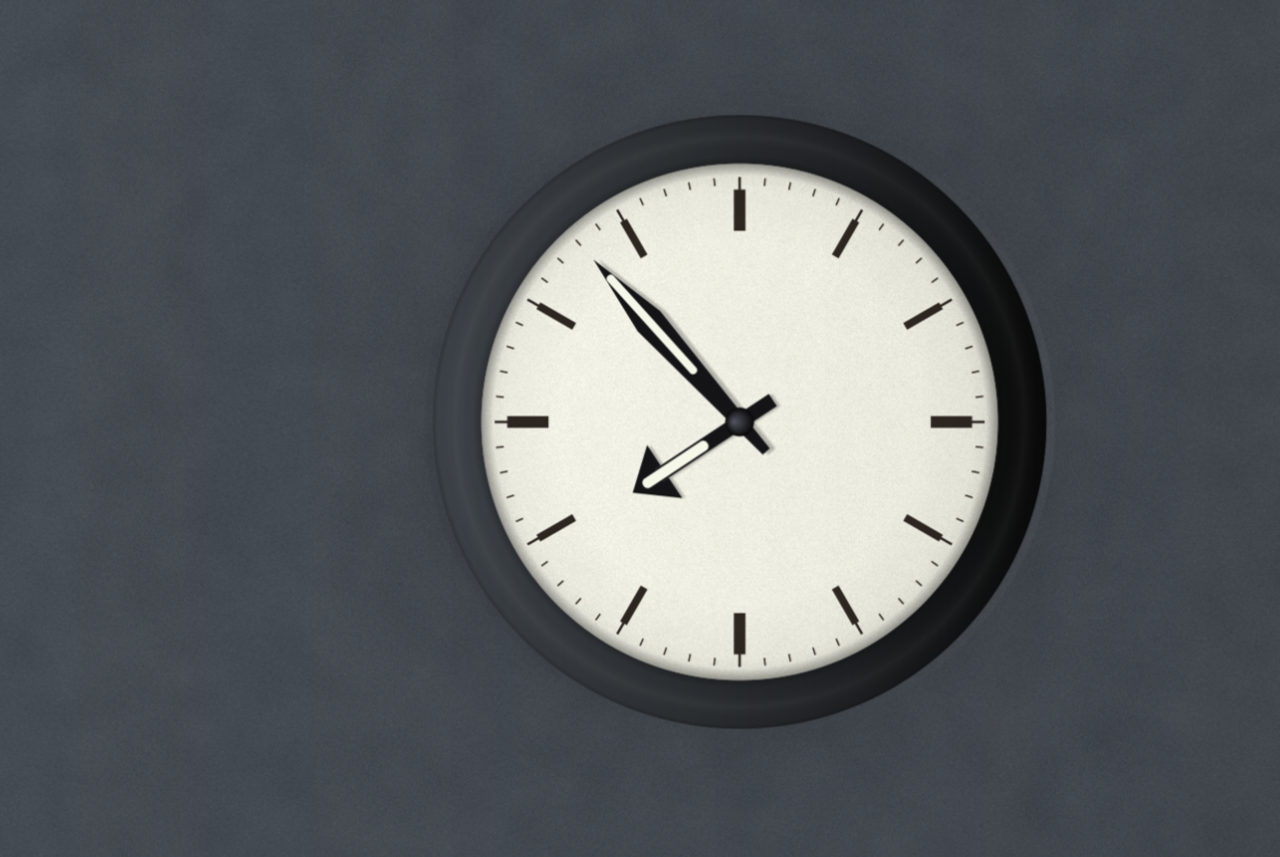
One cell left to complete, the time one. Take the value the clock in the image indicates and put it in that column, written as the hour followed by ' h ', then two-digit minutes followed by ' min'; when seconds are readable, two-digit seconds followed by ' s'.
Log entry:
7 h 53 min
